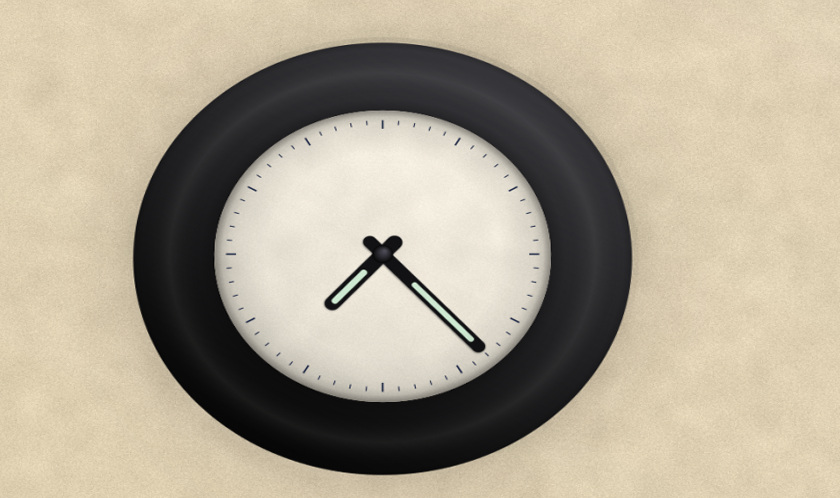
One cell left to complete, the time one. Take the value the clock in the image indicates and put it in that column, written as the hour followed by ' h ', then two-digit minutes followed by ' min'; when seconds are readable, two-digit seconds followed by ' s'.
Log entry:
7 h 23 min
